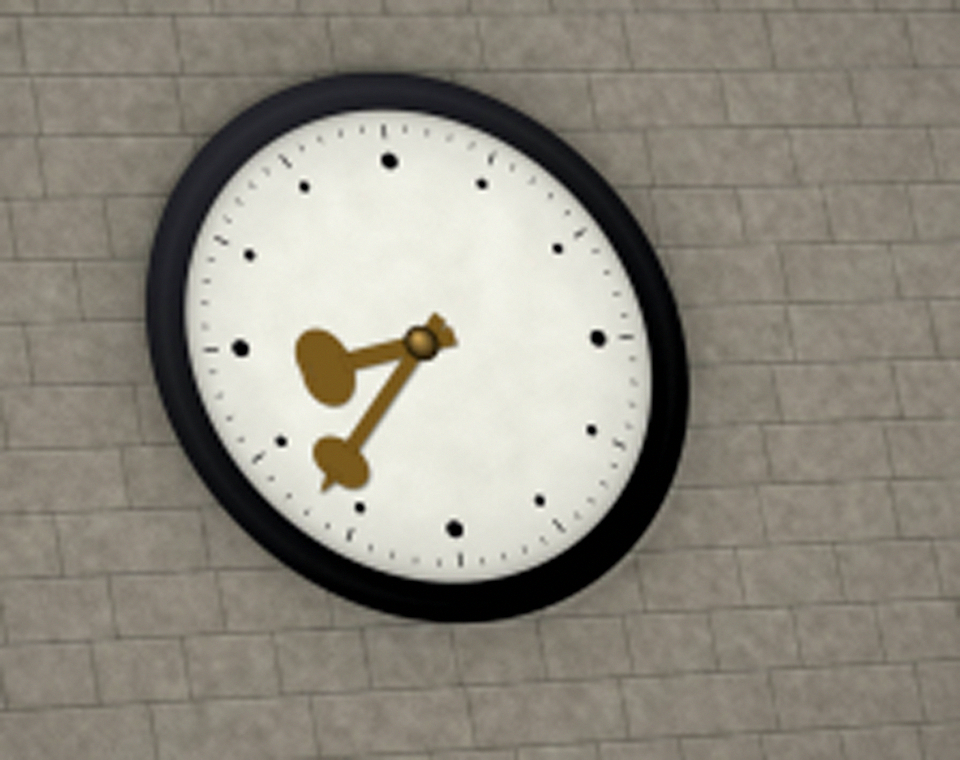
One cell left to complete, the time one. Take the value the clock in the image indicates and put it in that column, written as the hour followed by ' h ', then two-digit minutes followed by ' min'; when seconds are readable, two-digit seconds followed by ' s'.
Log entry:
8 h 37 min
